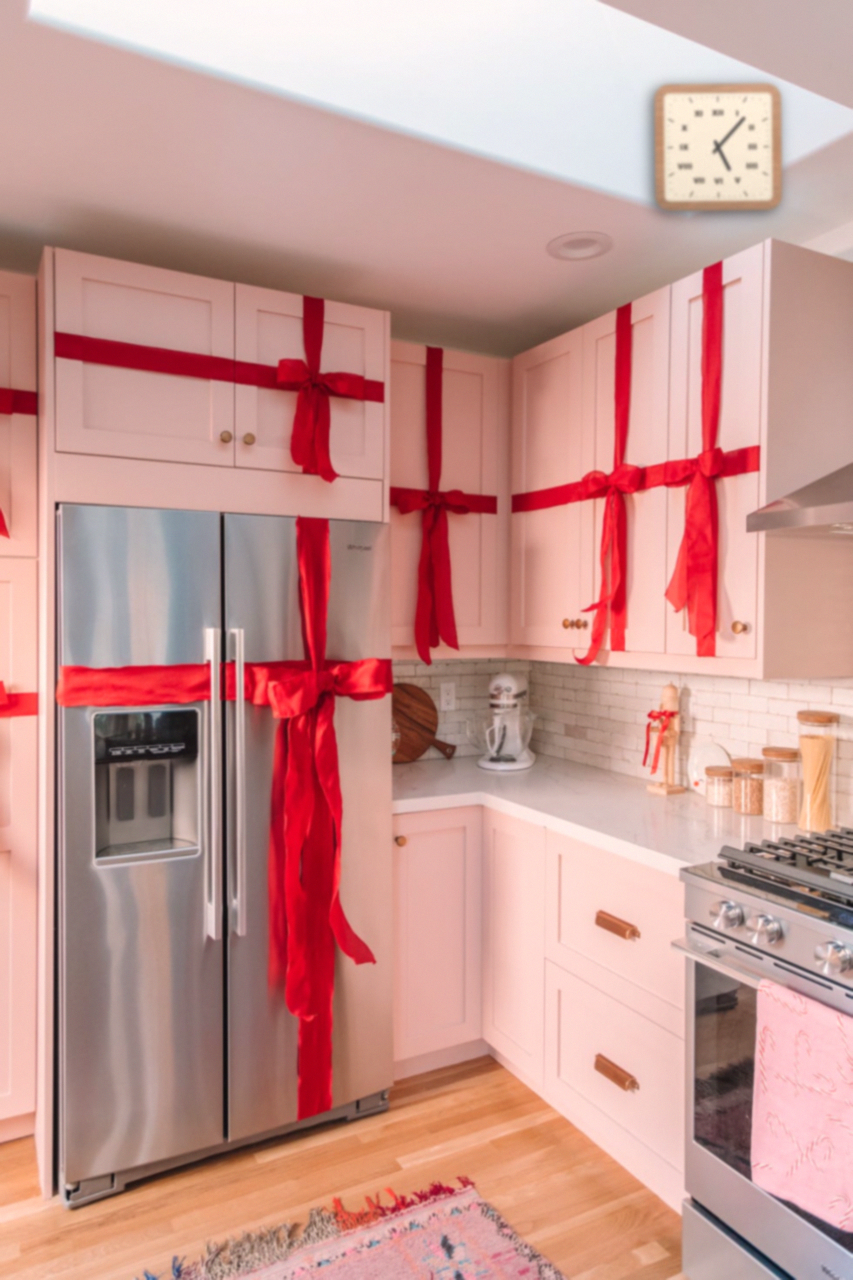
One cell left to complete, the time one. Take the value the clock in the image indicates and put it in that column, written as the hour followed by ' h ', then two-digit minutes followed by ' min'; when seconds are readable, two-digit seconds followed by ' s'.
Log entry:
5 h 07 min
